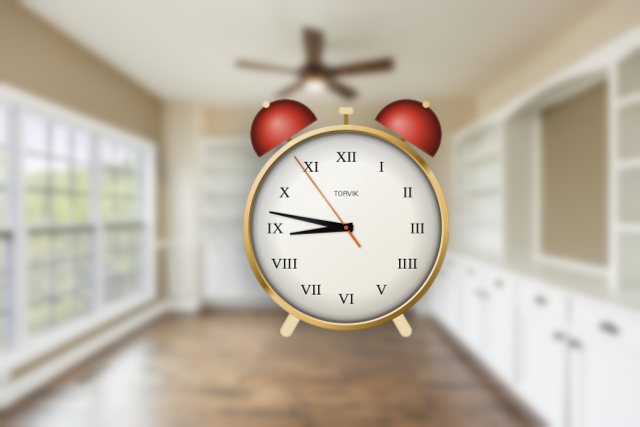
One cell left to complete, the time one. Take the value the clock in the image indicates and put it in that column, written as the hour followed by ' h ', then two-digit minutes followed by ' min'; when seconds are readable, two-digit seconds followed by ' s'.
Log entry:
8 h 46 min 54 s
